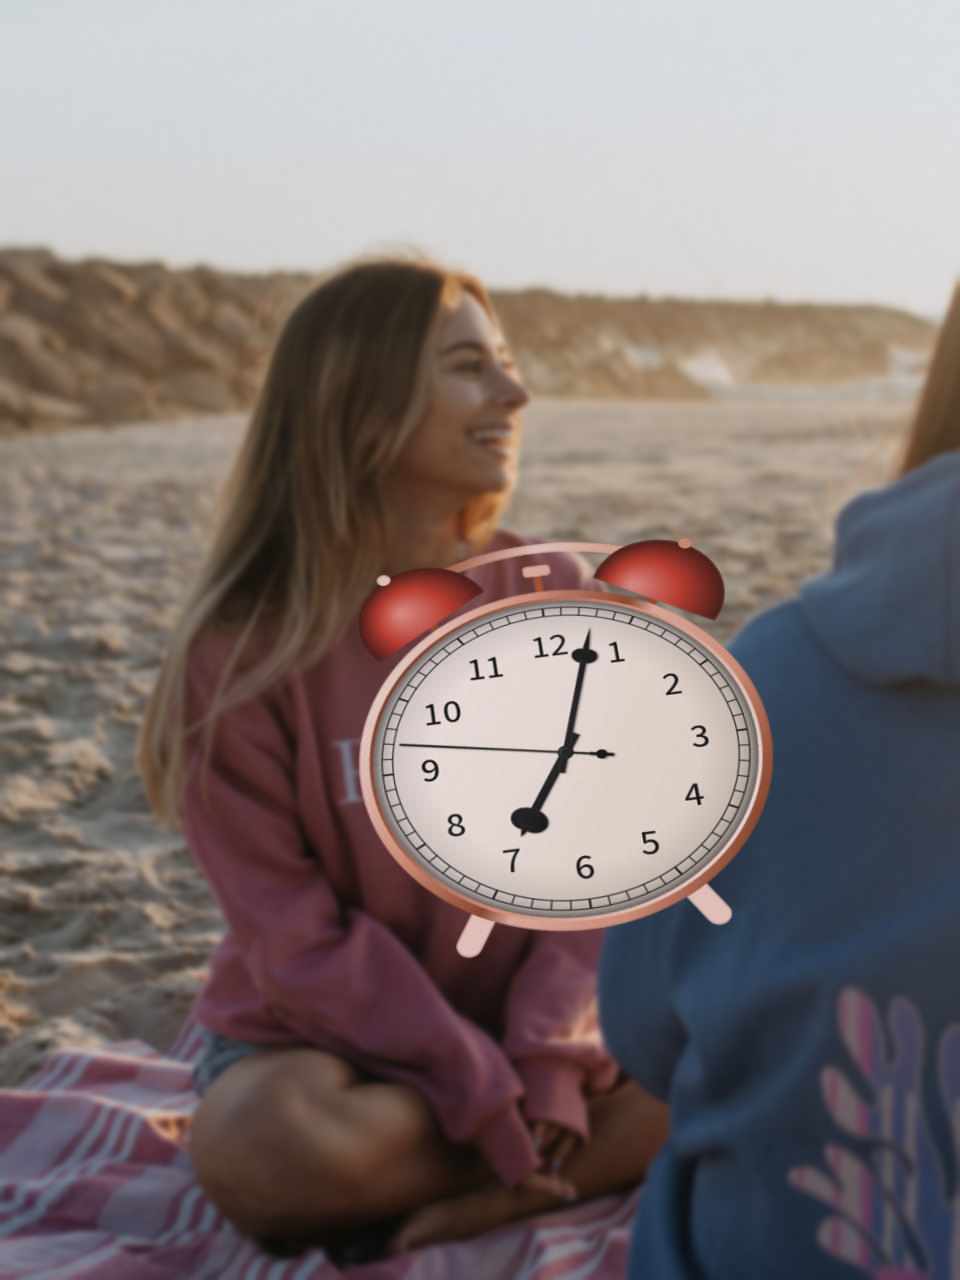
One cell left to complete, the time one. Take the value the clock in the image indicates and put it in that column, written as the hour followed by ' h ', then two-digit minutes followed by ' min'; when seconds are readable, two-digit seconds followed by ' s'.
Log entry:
7 h 02 min 47 s
